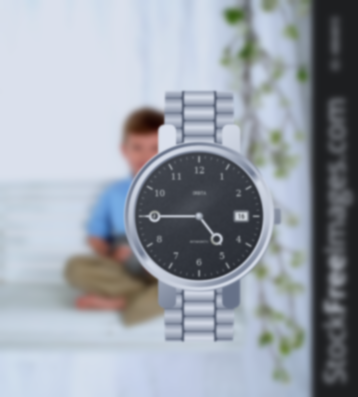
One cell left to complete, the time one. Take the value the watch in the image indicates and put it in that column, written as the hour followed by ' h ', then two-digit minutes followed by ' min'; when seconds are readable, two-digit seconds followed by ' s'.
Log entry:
4 h 45 min
